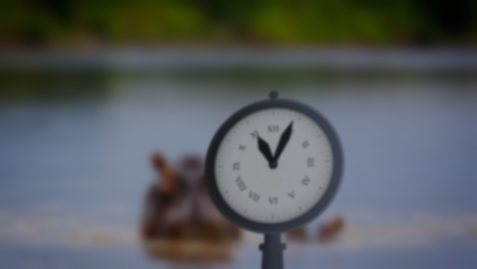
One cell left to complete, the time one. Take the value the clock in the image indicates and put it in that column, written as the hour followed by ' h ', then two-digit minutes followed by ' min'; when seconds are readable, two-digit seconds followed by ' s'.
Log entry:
11 h 04 min
